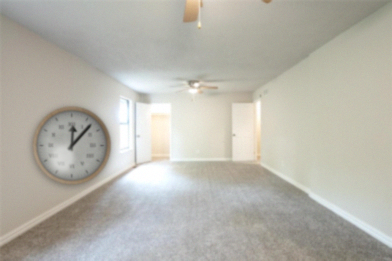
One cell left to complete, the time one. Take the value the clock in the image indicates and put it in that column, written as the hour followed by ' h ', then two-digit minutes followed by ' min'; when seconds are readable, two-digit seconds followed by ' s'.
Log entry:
12 h 07 min
